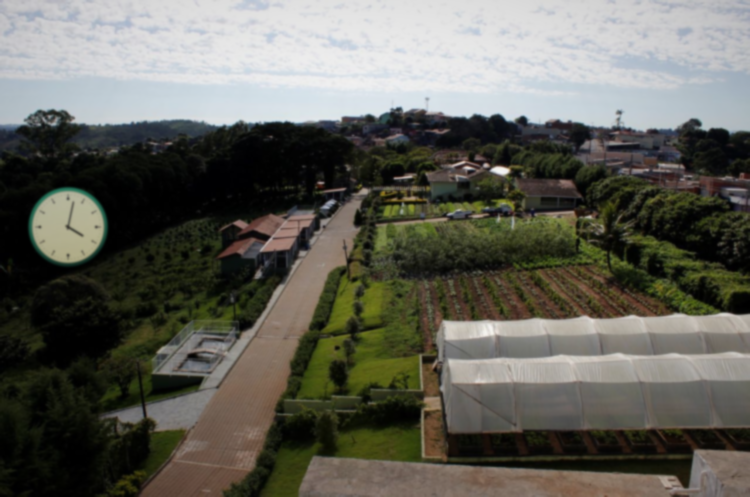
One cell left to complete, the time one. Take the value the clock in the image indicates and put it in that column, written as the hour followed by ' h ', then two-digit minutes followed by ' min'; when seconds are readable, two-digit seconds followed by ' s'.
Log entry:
4 h 02 min
